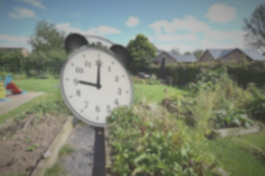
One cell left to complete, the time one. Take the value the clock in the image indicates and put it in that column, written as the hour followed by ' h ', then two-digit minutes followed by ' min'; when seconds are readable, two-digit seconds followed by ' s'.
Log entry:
9 h 00 min
